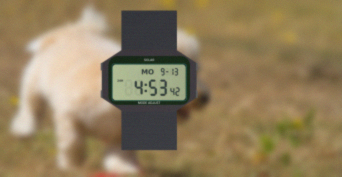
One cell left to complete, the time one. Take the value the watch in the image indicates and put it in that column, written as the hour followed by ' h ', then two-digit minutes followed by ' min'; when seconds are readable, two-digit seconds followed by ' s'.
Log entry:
4 h 53 min
